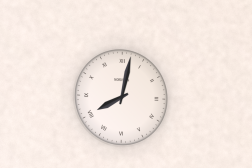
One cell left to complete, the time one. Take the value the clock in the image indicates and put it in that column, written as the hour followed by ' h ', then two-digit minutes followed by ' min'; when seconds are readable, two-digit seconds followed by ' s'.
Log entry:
8 h 02 min
